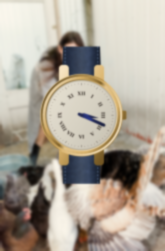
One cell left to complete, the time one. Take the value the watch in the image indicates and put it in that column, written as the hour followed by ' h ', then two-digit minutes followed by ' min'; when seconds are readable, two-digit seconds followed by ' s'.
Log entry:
3 h 19 min
